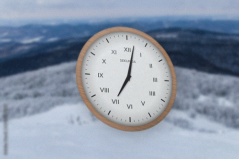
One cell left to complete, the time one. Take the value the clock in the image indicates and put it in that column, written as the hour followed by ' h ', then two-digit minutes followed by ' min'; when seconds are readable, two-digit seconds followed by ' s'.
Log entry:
7 h 02 min
